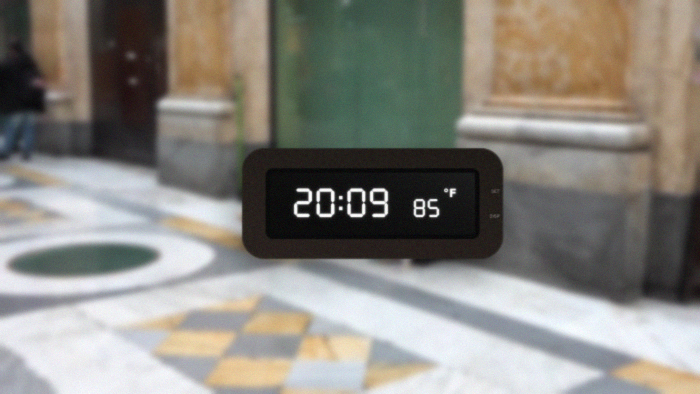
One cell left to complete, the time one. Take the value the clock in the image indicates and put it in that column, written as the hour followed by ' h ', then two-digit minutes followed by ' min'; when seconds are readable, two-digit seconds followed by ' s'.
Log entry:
20 h 09 min
